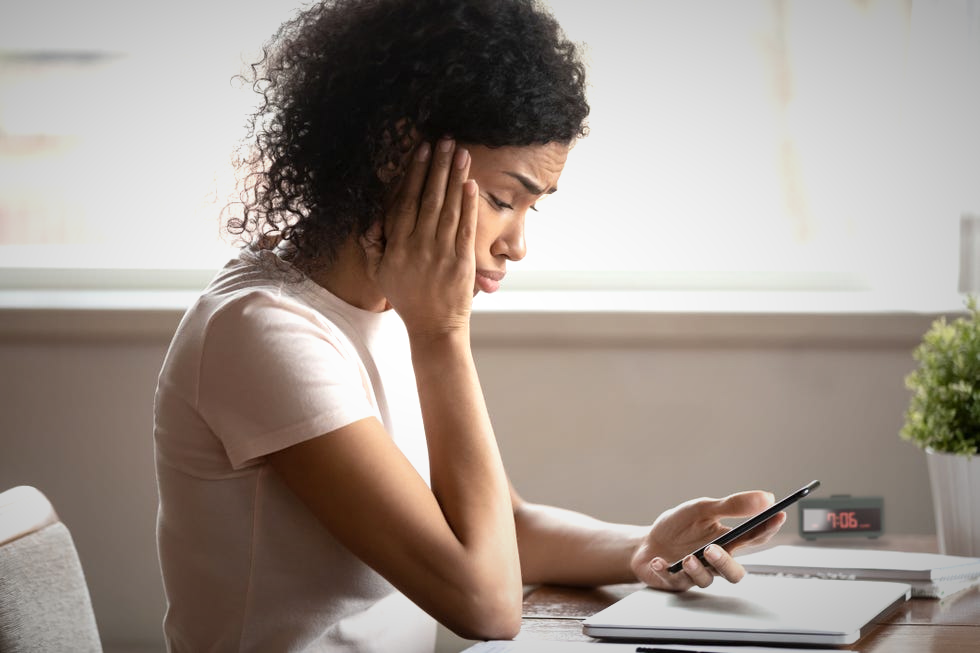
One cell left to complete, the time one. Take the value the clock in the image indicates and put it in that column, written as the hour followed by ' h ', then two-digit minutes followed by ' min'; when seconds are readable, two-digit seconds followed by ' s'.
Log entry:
7 h 06 min
